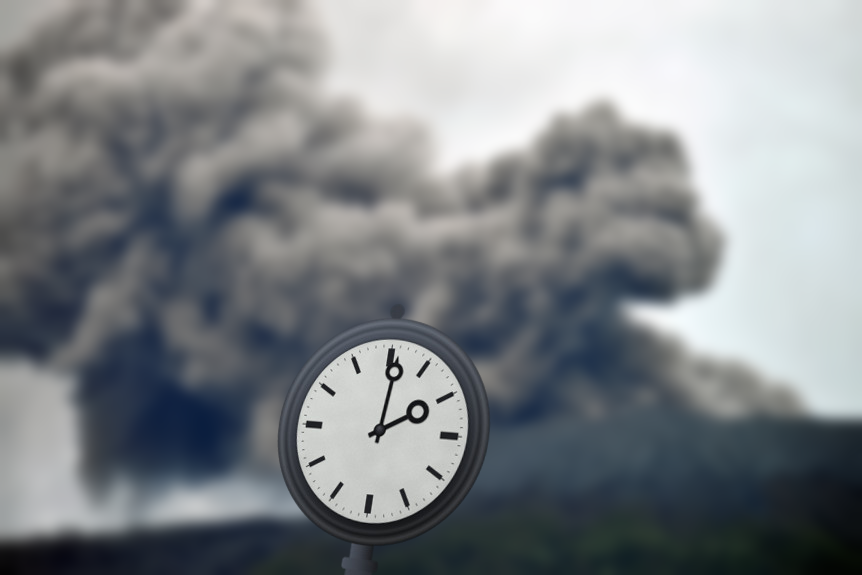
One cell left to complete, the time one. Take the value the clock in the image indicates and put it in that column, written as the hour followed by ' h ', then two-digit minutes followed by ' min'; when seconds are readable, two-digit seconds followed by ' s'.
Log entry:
2 h 01 min
